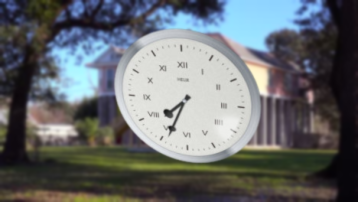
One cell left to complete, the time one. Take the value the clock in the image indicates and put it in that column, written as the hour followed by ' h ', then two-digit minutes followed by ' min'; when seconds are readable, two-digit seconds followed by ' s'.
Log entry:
7 h 34 min
